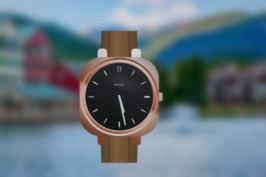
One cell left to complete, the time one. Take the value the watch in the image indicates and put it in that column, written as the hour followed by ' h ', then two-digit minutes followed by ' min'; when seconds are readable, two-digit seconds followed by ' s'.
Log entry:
5 h 28 min
